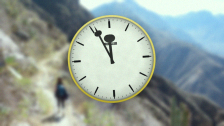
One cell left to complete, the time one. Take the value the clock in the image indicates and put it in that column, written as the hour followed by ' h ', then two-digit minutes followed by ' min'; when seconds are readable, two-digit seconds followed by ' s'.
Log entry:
11 h 56 min
